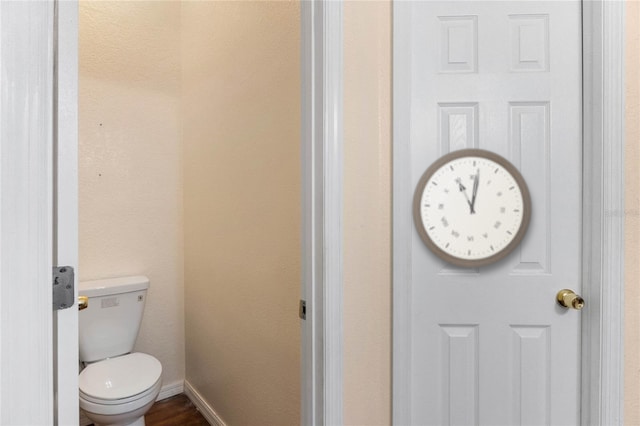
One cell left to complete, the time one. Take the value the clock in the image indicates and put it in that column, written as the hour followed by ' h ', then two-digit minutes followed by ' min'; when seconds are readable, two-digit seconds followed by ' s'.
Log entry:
11 h 01 min
